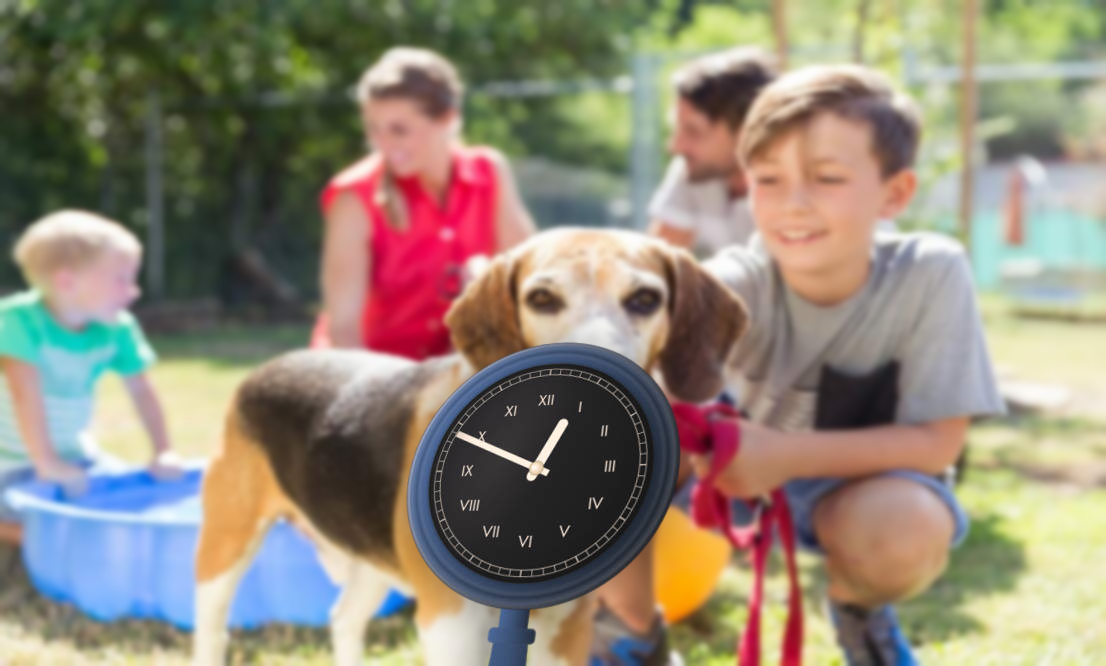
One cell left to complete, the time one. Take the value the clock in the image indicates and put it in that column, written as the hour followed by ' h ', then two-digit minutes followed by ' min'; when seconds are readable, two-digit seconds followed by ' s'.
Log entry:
12 h 49 min
